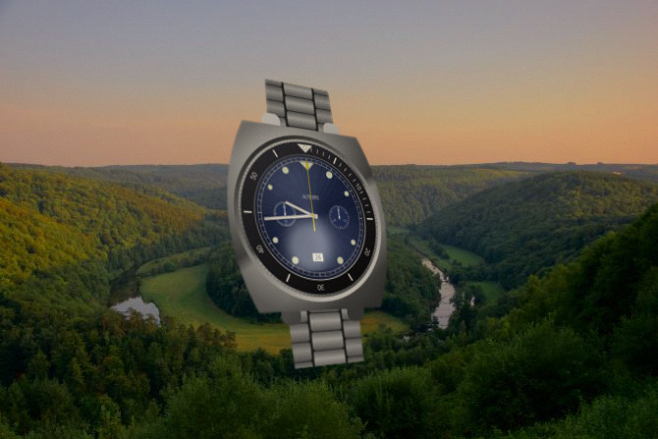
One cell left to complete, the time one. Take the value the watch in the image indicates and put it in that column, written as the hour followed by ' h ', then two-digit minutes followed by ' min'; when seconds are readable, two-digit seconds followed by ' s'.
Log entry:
9 h 44 min
